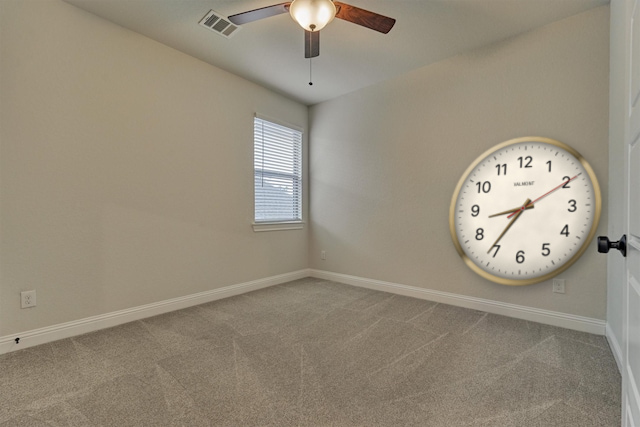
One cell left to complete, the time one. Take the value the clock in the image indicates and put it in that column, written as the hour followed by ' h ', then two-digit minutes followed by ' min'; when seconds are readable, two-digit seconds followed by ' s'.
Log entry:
8 h 36 min 10 s
